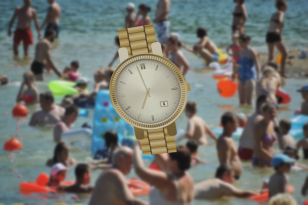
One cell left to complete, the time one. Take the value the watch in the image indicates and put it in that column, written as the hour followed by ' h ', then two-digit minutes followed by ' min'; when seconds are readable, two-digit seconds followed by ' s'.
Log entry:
6 h 58 min
